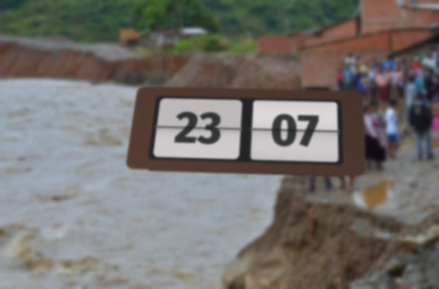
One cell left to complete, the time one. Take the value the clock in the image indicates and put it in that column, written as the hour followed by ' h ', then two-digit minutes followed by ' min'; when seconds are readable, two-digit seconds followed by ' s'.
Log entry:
23 h 07 min
